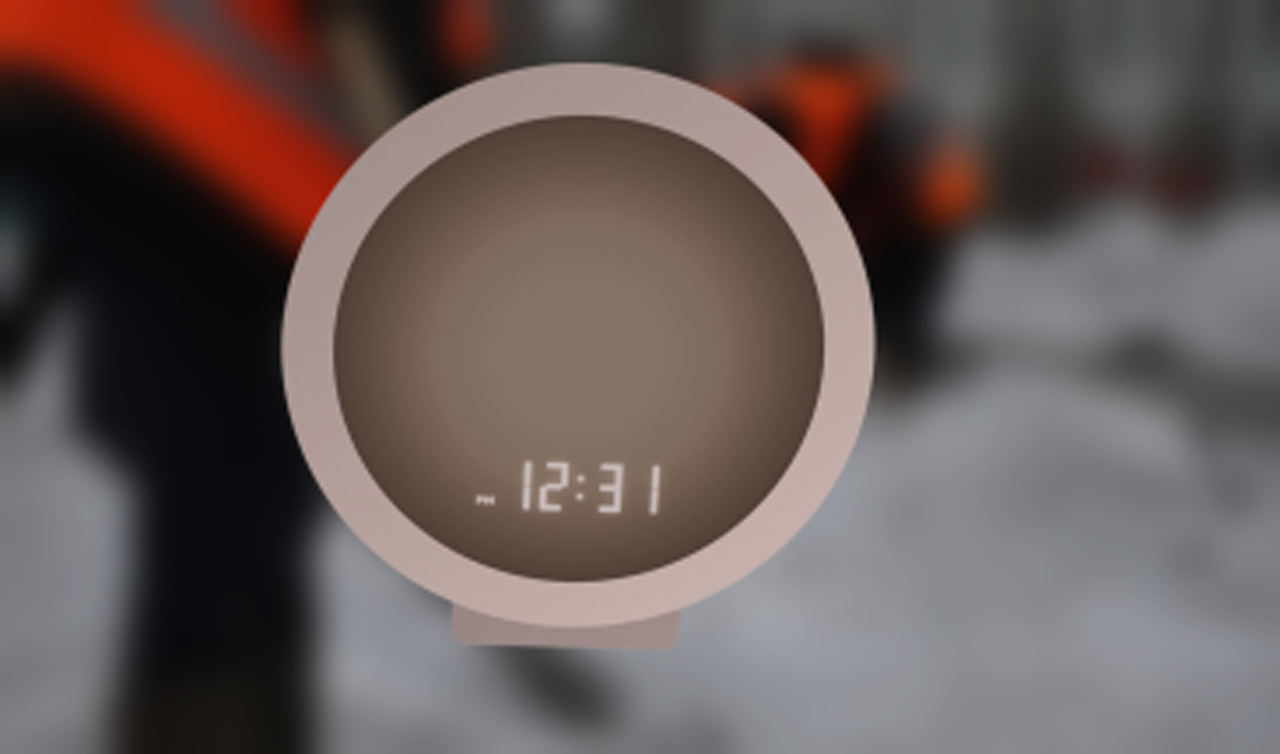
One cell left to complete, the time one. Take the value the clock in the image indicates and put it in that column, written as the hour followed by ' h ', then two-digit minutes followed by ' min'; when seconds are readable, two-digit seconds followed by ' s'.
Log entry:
12 h 31 min
